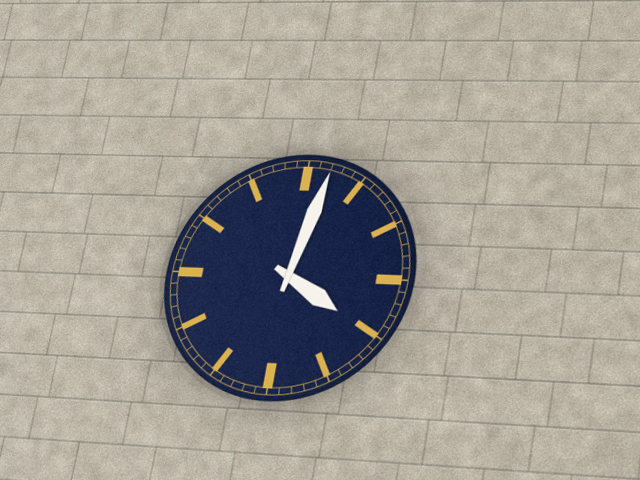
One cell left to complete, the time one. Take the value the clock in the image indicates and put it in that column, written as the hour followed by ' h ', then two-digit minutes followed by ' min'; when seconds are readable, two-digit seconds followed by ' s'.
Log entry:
4 h 02 min
